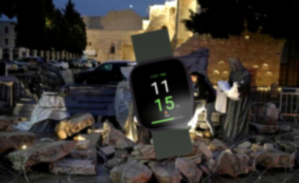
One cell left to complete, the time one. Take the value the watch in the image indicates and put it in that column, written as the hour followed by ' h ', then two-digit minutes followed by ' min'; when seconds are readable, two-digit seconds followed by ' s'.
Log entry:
11 h 15 min
